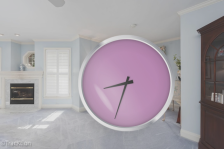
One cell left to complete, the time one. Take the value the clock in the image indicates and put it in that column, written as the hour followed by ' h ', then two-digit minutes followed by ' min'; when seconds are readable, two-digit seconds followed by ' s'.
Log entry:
8 h 33 min
